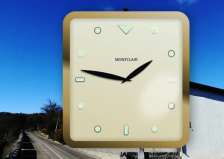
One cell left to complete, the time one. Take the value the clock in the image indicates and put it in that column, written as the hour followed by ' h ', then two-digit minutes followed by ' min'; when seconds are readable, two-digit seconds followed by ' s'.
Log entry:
1 h 47 min
